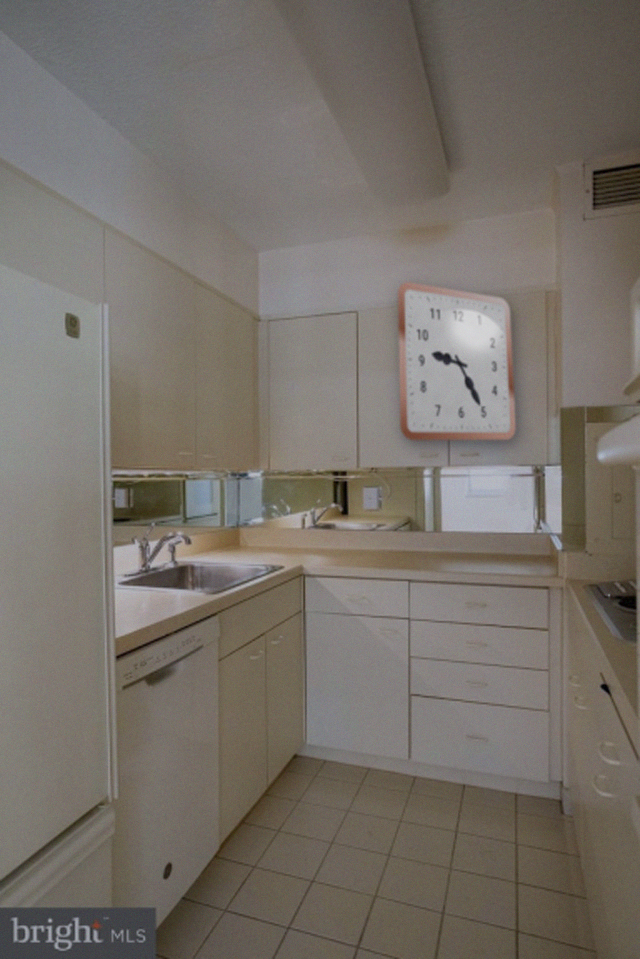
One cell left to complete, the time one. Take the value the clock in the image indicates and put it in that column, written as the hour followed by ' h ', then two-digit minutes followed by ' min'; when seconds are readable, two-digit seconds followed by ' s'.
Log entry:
9 h 25 min
